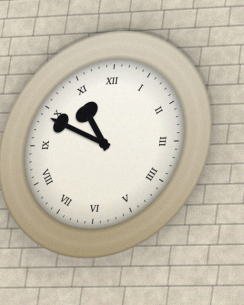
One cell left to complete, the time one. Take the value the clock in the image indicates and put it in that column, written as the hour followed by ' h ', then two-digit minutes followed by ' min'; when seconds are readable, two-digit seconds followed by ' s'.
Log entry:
10 h 49 min
